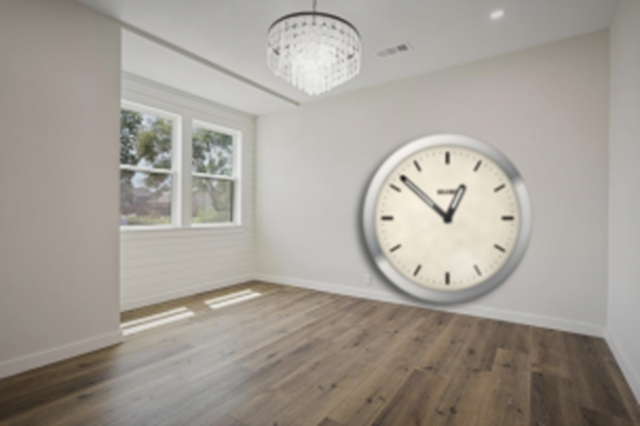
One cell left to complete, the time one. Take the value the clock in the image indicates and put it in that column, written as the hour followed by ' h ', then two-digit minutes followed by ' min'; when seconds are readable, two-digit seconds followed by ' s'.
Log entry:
12 h 52 min
